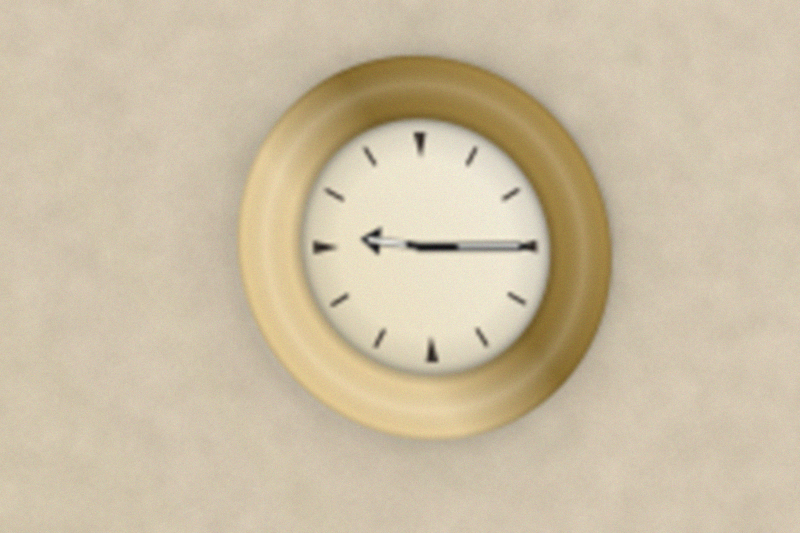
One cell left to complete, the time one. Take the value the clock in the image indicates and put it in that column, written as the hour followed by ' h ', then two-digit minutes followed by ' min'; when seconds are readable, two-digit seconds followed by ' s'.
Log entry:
9 h 15 min
